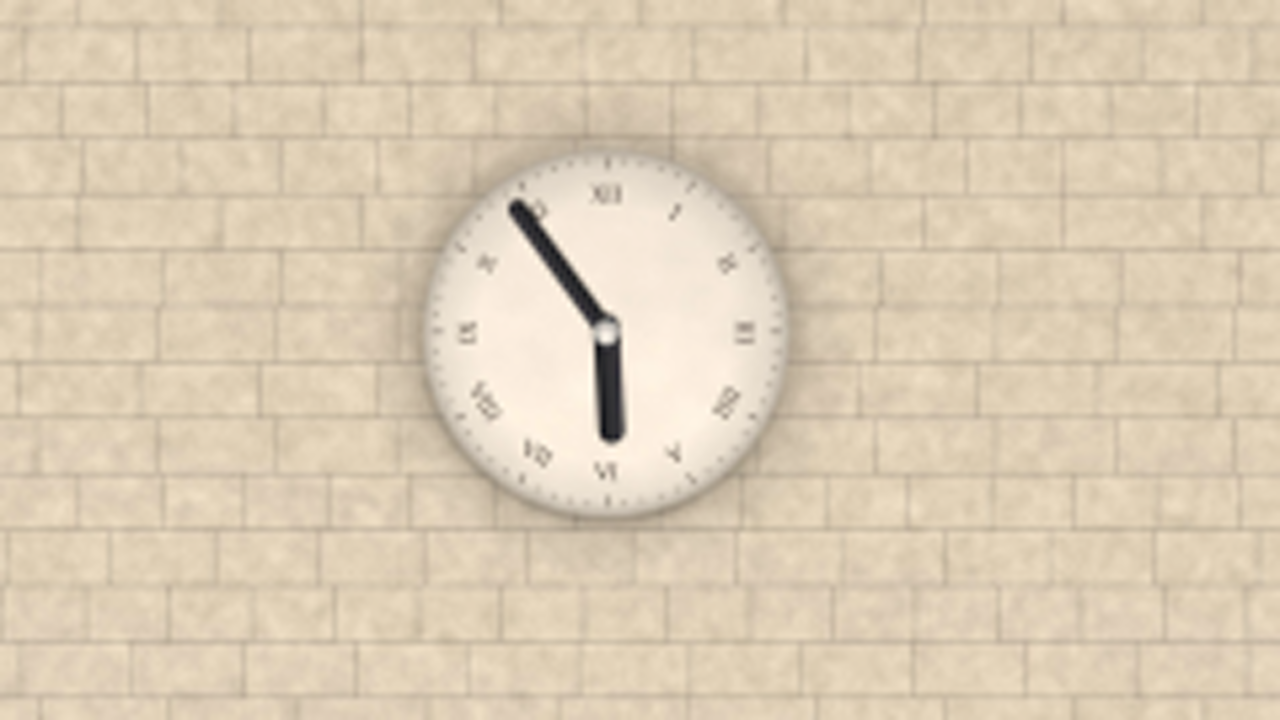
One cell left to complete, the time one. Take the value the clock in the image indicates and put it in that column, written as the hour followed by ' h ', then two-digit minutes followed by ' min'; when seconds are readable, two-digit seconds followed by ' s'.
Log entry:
5 h 54 min
